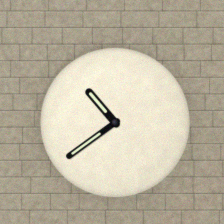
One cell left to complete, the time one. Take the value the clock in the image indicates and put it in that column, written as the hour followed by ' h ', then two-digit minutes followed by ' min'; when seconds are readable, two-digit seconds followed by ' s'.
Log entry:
10 h 39 min
